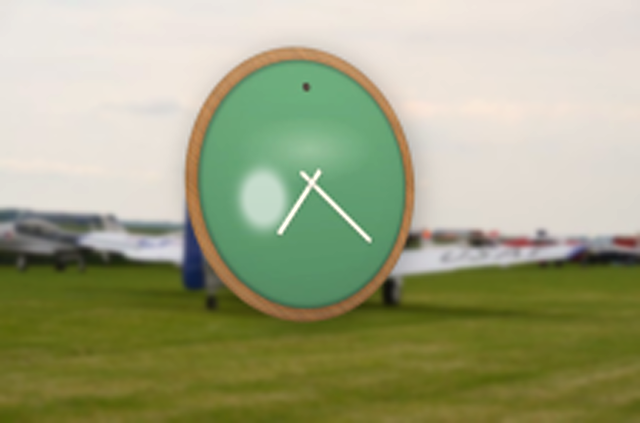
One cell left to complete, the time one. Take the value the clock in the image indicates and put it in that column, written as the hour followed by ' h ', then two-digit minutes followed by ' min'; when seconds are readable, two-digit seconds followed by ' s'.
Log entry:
7 h 22 min
